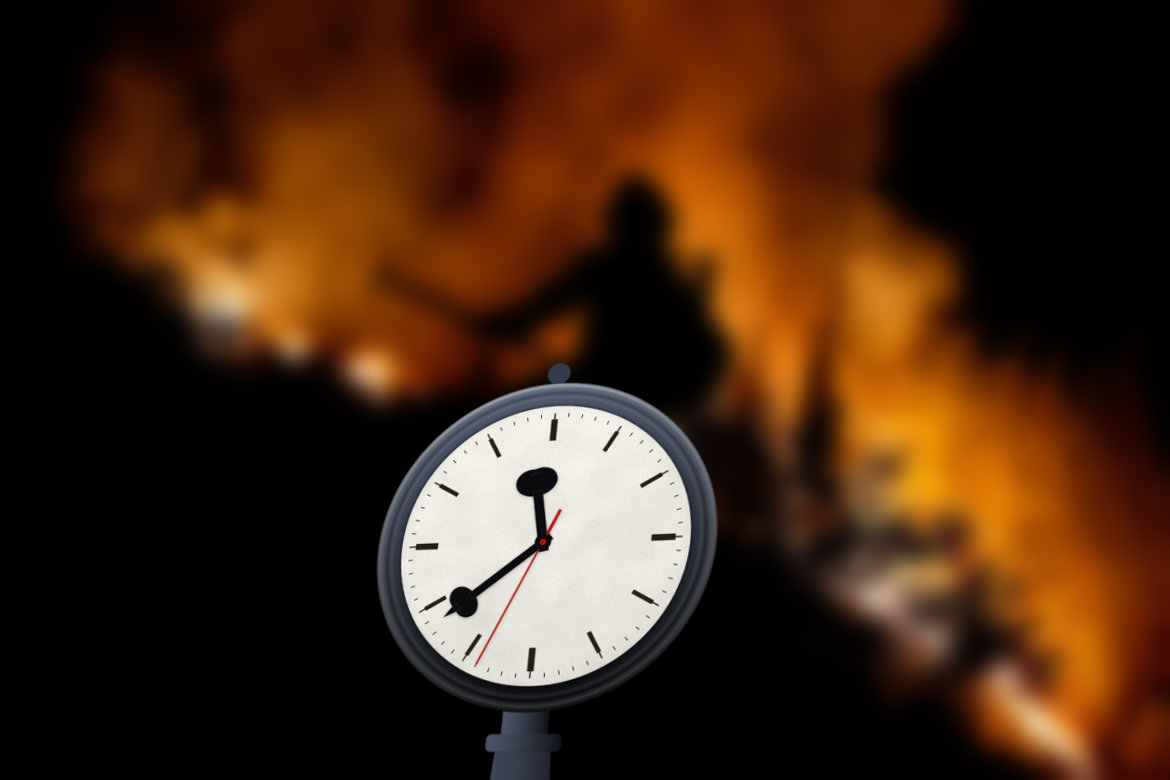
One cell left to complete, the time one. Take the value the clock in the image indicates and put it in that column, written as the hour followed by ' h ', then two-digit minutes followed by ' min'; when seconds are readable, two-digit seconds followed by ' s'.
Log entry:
11 h 38 min 34 s
